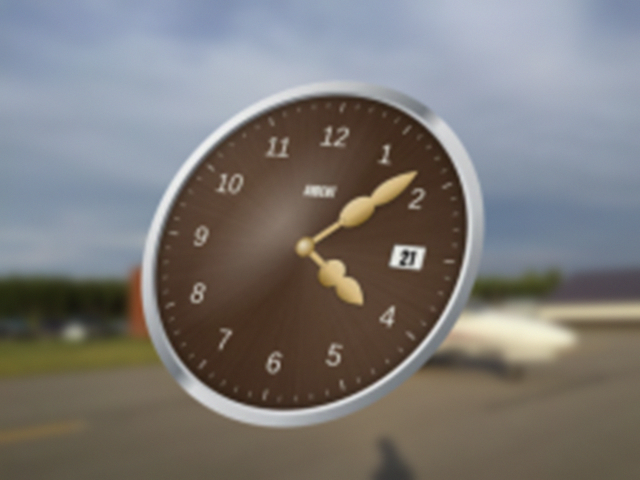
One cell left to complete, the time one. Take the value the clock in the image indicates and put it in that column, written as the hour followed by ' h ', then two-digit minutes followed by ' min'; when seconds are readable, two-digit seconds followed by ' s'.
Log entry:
4 h 08 min
